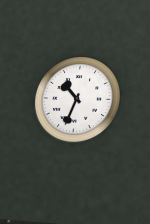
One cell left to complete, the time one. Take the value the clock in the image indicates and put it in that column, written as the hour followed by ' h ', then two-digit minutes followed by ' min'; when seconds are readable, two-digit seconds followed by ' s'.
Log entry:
10 h 33 min
